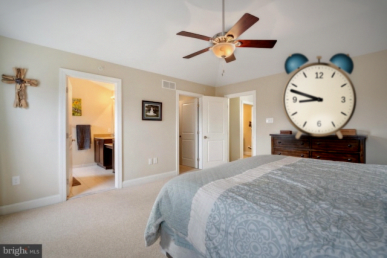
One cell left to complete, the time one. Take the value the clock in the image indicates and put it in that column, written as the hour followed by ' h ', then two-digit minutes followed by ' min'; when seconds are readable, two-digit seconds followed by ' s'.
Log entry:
8 h 48 min
